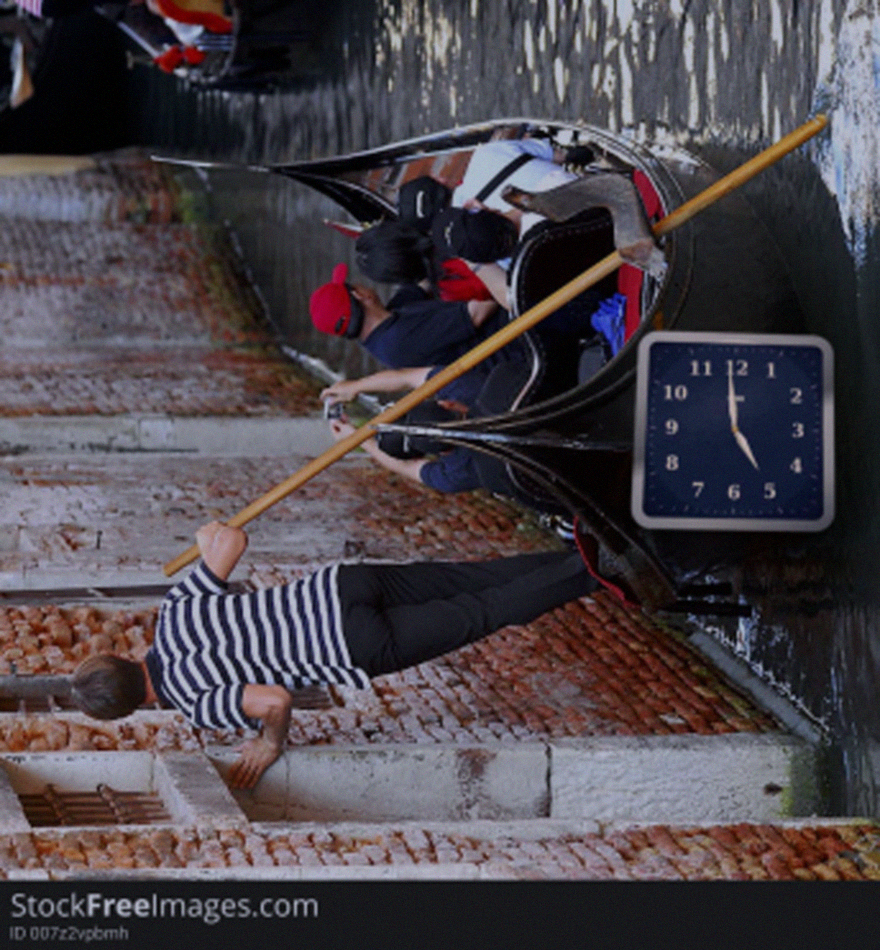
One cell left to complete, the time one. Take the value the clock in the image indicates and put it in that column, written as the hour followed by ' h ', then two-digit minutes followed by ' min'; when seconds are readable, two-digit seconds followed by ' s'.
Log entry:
4 h 59 min
